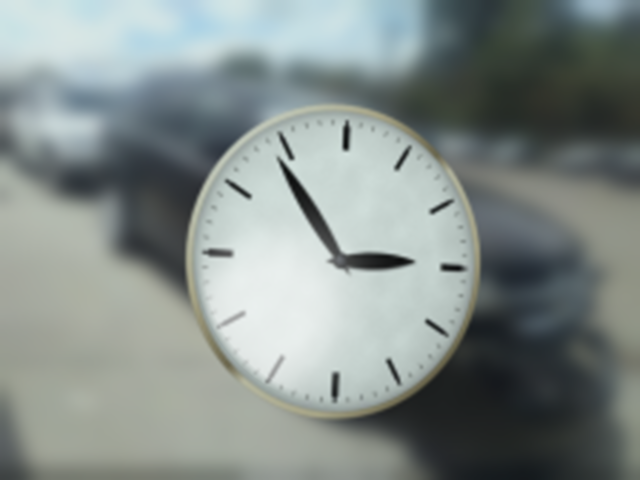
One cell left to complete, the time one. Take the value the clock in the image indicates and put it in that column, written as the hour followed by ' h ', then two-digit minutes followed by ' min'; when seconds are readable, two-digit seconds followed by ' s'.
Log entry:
2 h 54 min
